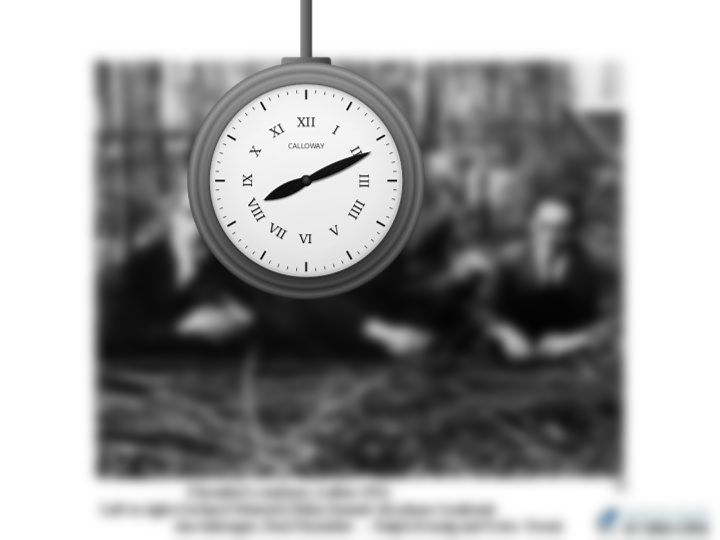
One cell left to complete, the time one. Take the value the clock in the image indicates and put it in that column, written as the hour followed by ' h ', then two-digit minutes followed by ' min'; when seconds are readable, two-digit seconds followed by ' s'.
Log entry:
8 h 11 min
